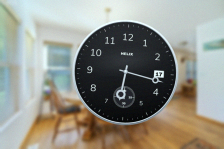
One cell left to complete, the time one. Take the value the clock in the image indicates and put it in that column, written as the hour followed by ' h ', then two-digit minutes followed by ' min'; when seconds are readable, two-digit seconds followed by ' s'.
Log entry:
6 h 17 min
